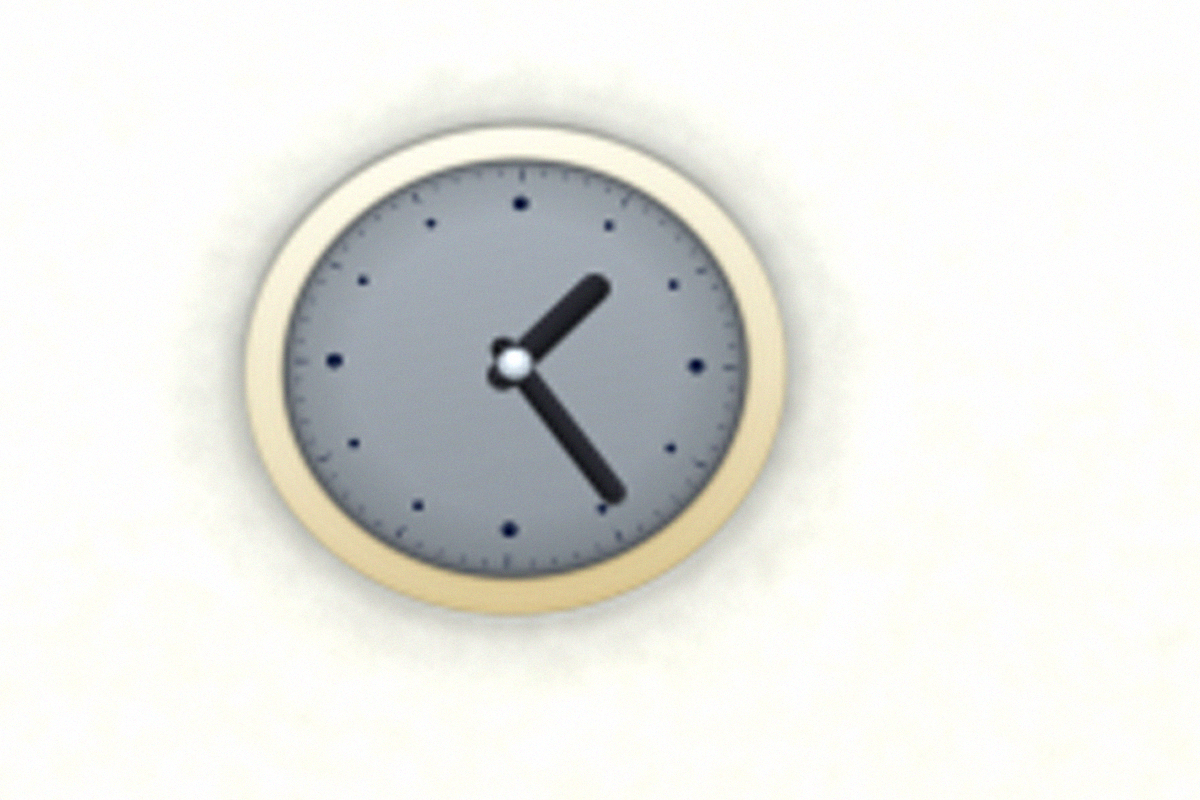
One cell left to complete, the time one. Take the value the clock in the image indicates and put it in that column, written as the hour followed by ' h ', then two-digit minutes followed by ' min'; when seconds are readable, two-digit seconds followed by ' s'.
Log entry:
1 h 24 min
